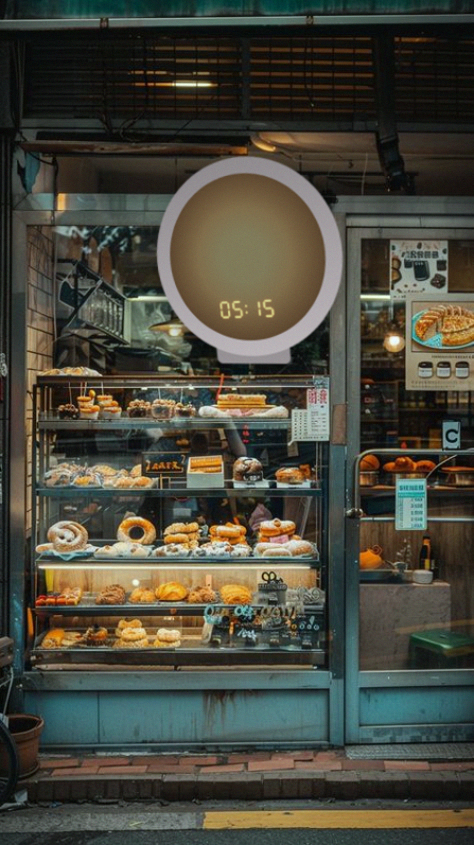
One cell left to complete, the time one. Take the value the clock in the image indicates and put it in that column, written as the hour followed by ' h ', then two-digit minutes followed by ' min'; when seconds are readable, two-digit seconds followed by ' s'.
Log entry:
5 h 15 min
